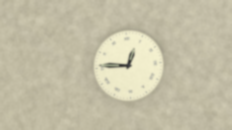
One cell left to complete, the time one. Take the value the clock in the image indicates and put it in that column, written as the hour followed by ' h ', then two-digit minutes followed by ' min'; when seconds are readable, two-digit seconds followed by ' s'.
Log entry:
12 h 46 min
